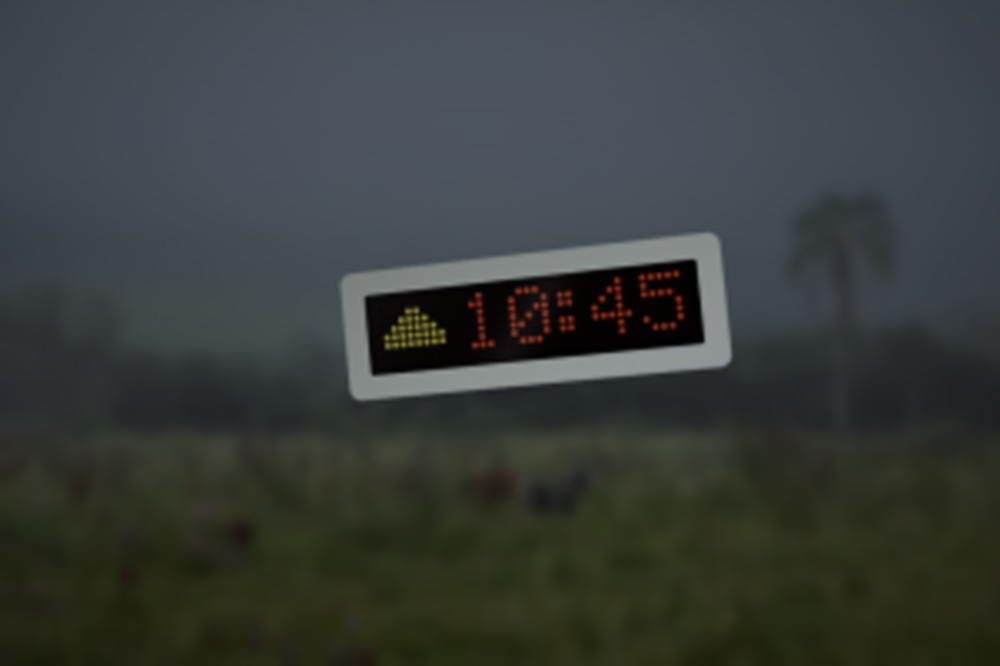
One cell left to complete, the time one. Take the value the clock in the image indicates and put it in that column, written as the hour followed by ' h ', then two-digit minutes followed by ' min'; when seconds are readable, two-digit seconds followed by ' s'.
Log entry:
10 h 45 min
